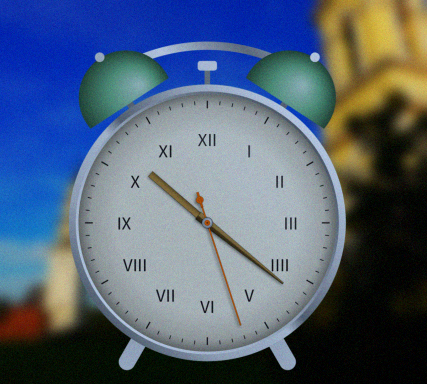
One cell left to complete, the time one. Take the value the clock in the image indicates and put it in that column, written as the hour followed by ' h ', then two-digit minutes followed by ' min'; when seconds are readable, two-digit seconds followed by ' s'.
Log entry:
10 h 21 min 27 s
